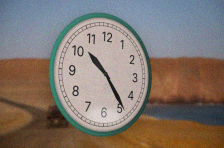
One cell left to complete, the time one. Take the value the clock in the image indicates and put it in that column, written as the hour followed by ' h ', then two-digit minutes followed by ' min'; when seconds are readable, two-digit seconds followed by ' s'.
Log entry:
10 h 24 min
